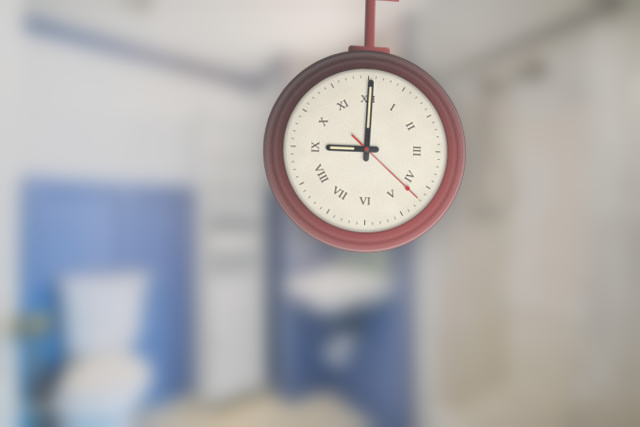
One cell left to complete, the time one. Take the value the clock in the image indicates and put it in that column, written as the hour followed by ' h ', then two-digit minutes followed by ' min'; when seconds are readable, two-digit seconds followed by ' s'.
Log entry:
9 h 00 min 22 s
